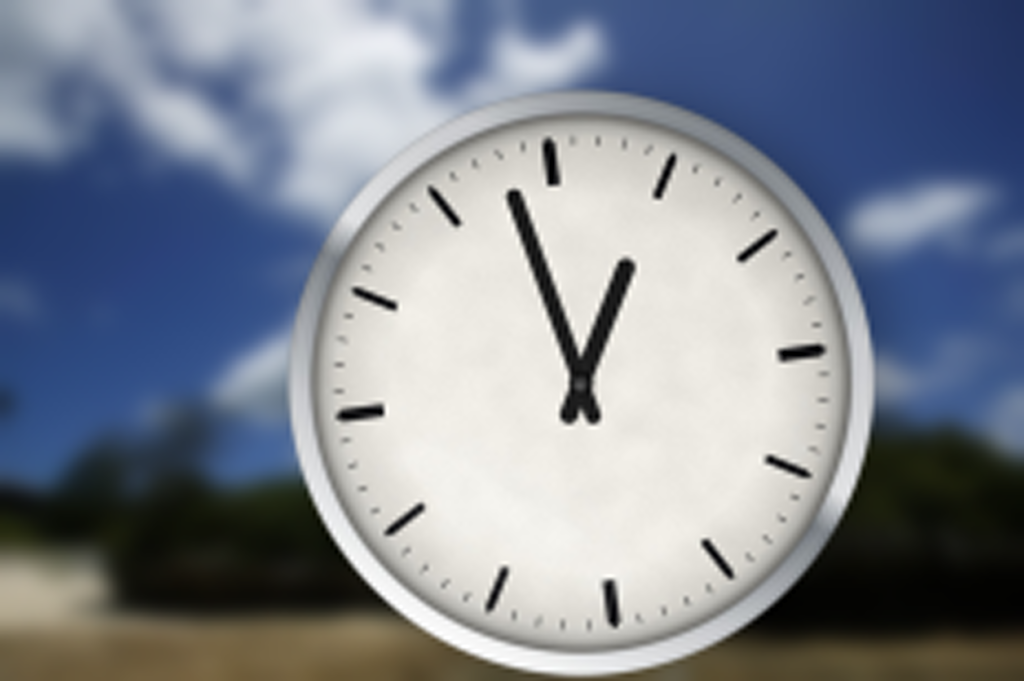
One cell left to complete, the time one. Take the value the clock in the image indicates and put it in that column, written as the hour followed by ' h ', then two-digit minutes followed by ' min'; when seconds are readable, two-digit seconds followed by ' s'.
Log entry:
12 h 58 min
